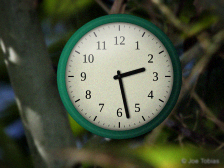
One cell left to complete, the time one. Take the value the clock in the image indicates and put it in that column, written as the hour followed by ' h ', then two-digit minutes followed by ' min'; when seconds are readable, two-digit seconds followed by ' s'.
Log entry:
2 h 28 min
